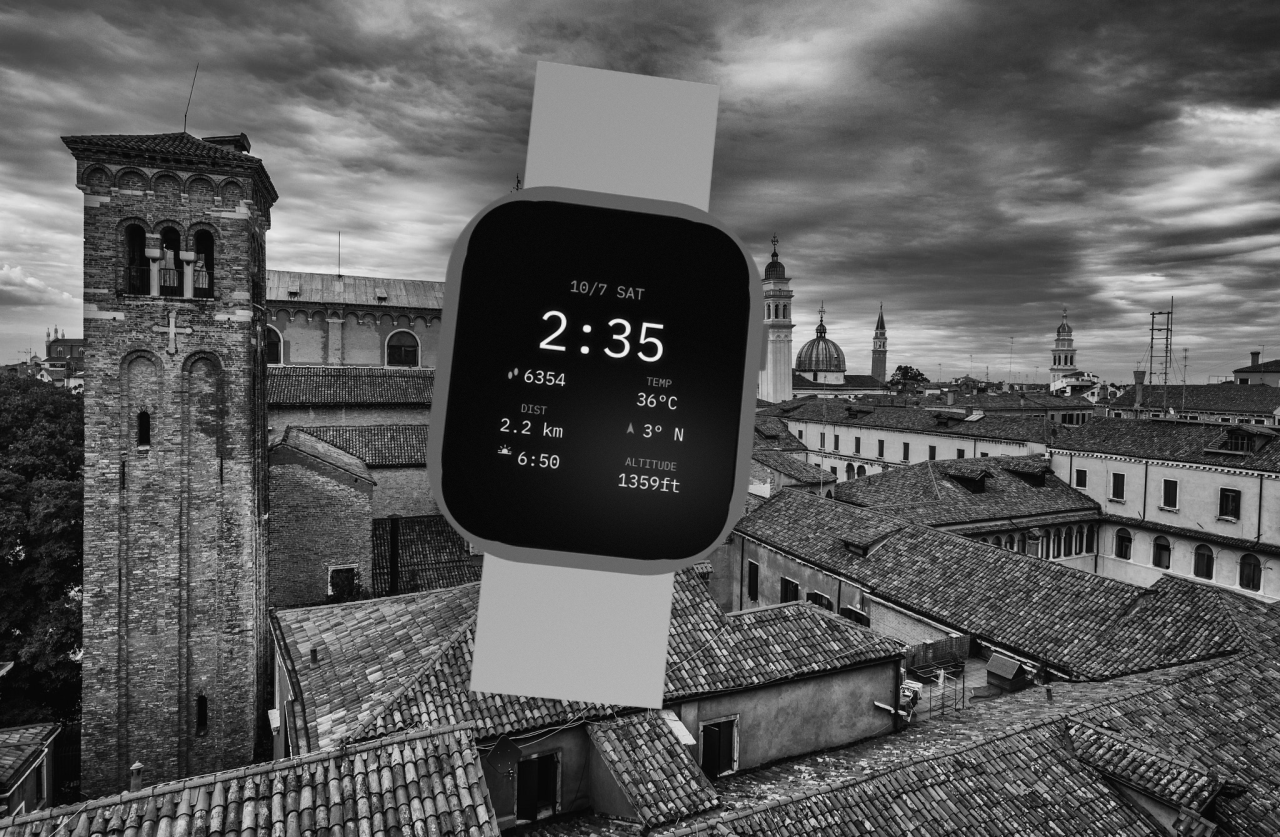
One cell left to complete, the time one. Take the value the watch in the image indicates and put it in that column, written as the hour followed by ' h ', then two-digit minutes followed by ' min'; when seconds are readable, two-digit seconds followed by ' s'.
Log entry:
2 h 35 min
